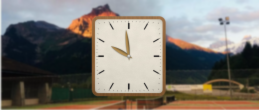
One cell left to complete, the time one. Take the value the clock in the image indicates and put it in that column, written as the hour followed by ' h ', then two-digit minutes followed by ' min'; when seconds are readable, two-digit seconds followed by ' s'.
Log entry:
9 h 59 min
